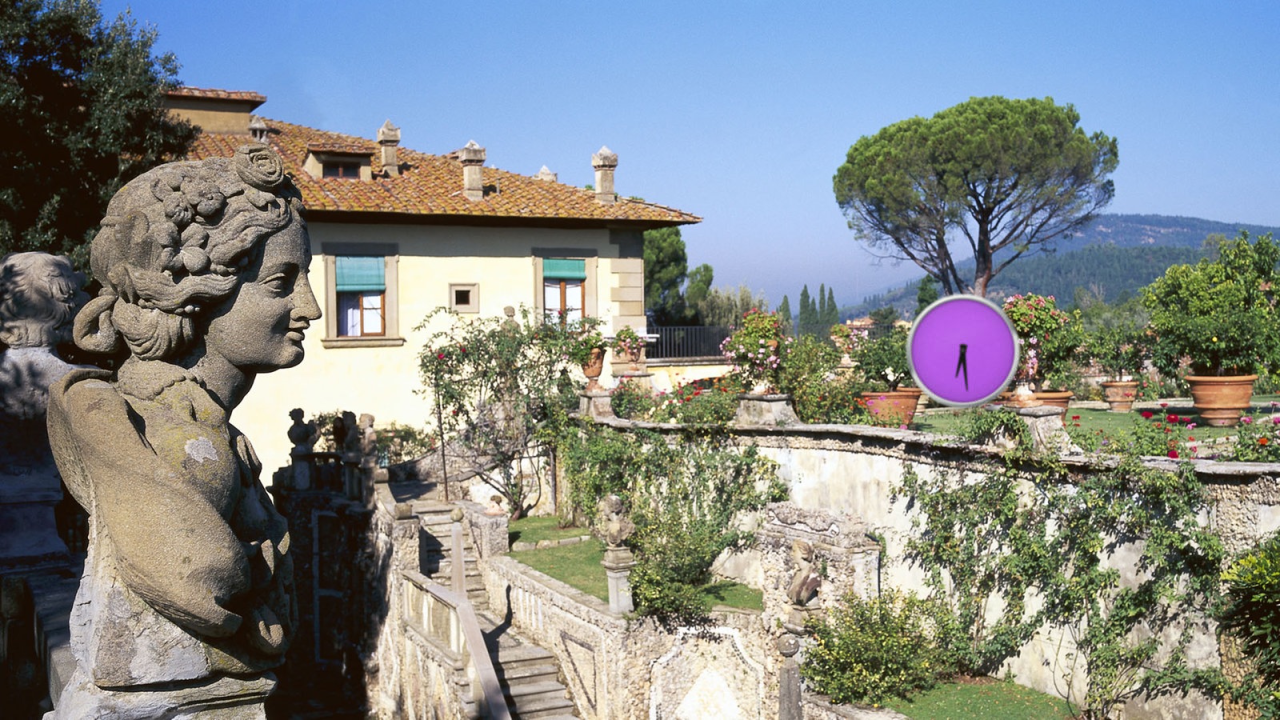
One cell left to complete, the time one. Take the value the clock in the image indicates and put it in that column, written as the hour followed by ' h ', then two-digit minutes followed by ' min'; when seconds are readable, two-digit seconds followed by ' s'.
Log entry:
6 h 29 min
